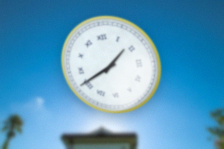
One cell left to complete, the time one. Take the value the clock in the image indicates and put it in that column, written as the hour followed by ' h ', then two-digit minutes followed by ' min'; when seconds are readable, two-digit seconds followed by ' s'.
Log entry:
1 h 41 min
